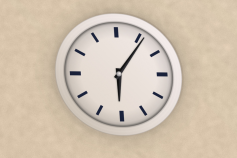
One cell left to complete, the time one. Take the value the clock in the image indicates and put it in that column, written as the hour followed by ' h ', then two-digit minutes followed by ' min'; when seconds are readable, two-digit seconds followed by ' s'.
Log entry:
6 h 06 min
